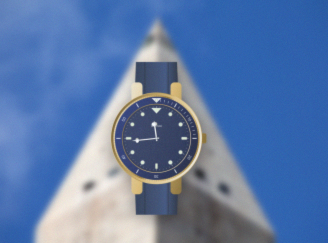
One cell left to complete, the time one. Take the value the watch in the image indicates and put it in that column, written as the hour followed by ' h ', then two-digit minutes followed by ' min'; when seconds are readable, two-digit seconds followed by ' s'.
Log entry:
11 h 44 min
